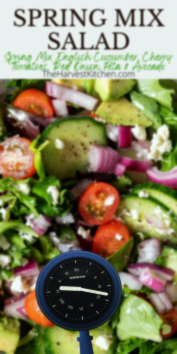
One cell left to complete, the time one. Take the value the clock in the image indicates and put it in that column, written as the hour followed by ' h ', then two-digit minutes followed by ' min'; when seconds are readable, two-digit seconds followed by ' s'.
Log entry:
9 h 18 min
